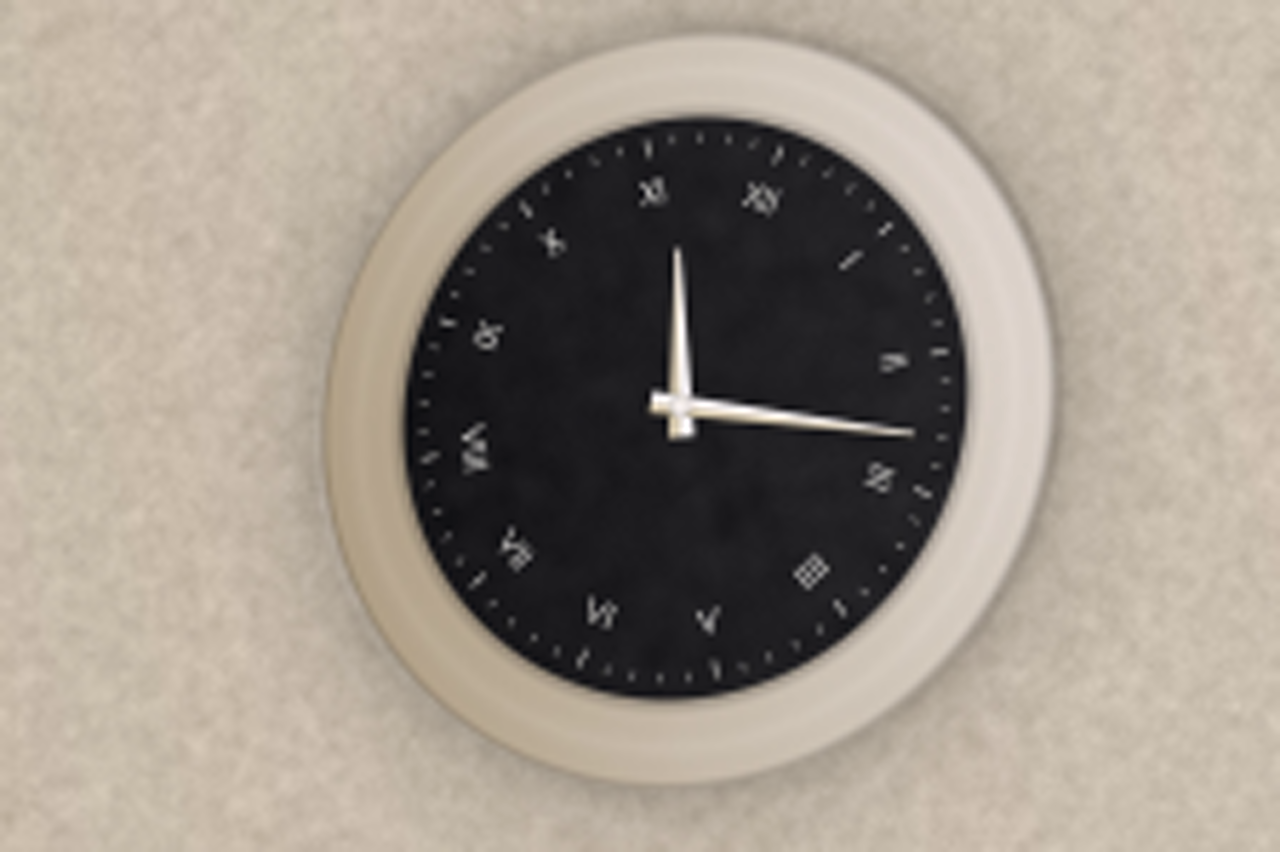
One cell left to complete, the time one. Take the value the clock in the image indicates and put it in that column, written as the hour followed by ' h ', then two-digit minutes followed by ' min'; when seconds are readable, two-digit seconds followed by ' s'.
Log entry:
11 h 13 min
